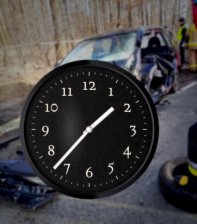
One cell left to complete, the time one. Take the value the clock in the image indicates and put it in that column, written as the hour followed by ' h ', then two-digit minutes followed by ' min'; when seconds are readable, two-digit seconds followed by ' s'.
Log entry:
1 h 37 min
